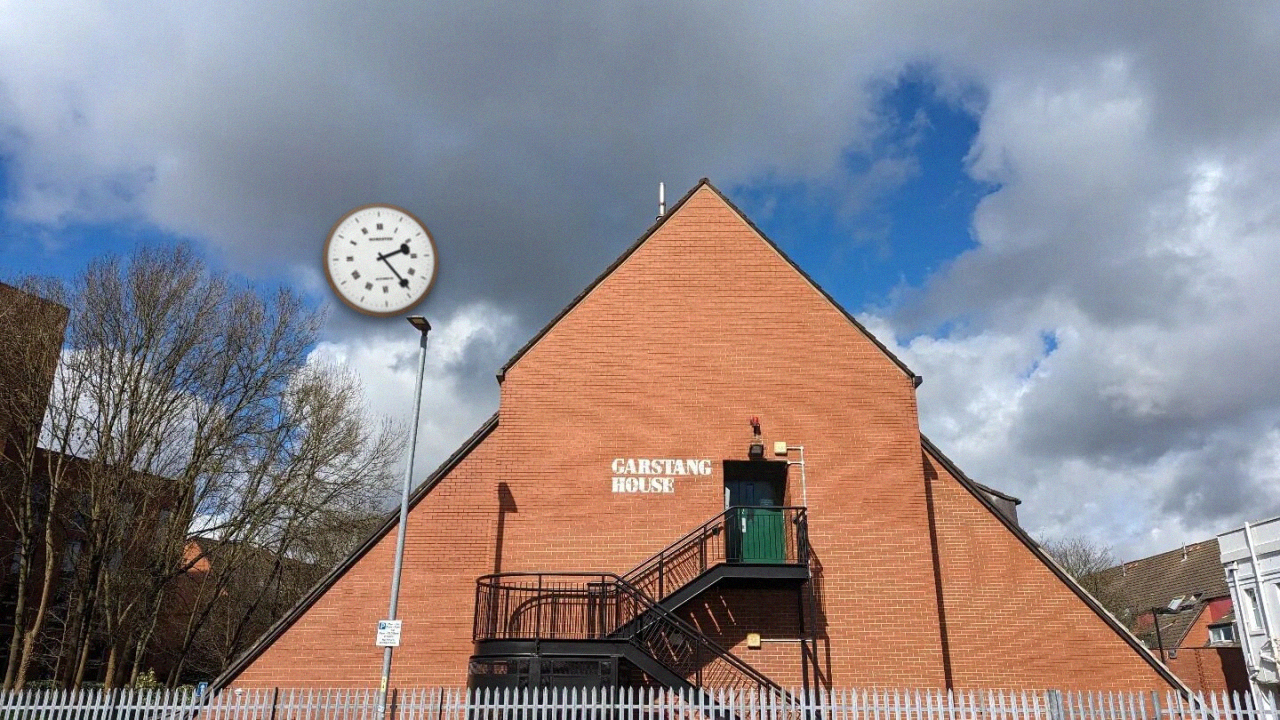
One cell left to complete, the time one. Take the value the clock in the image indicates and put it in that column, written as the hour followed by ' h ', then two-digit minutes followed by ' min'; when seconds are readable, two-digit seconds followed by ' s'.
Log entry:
2 h 24 min
